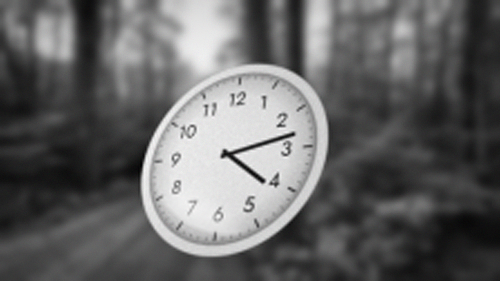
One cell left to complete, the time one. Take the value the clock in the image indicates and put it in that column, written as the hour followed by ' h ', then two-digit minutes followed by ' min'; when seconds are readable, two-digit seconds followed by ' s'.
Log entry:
4 h 13 min
